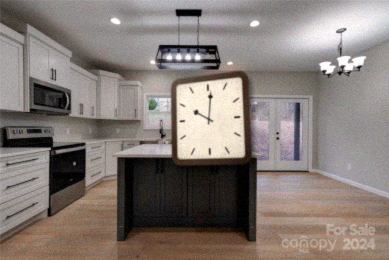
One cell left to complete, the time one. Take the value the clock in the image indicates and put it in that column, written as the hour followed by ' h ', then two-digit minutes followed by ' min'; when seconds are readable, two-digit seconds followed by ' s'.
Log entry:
10 h 01 min
